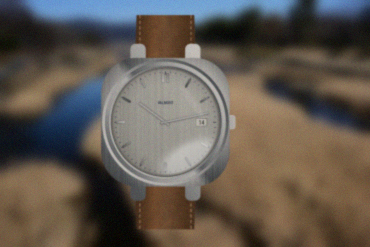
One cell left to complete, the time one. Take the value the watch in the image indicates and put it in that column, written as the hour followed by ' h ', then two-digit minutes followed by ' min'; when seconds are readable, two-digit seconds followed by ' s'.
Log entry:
10 h 13 min
